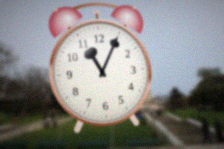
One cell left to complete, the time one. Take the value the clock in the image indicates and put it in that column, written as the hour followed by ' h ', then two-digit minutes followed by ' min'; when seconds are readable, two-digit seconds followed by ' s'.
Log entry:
11 h 05 min
